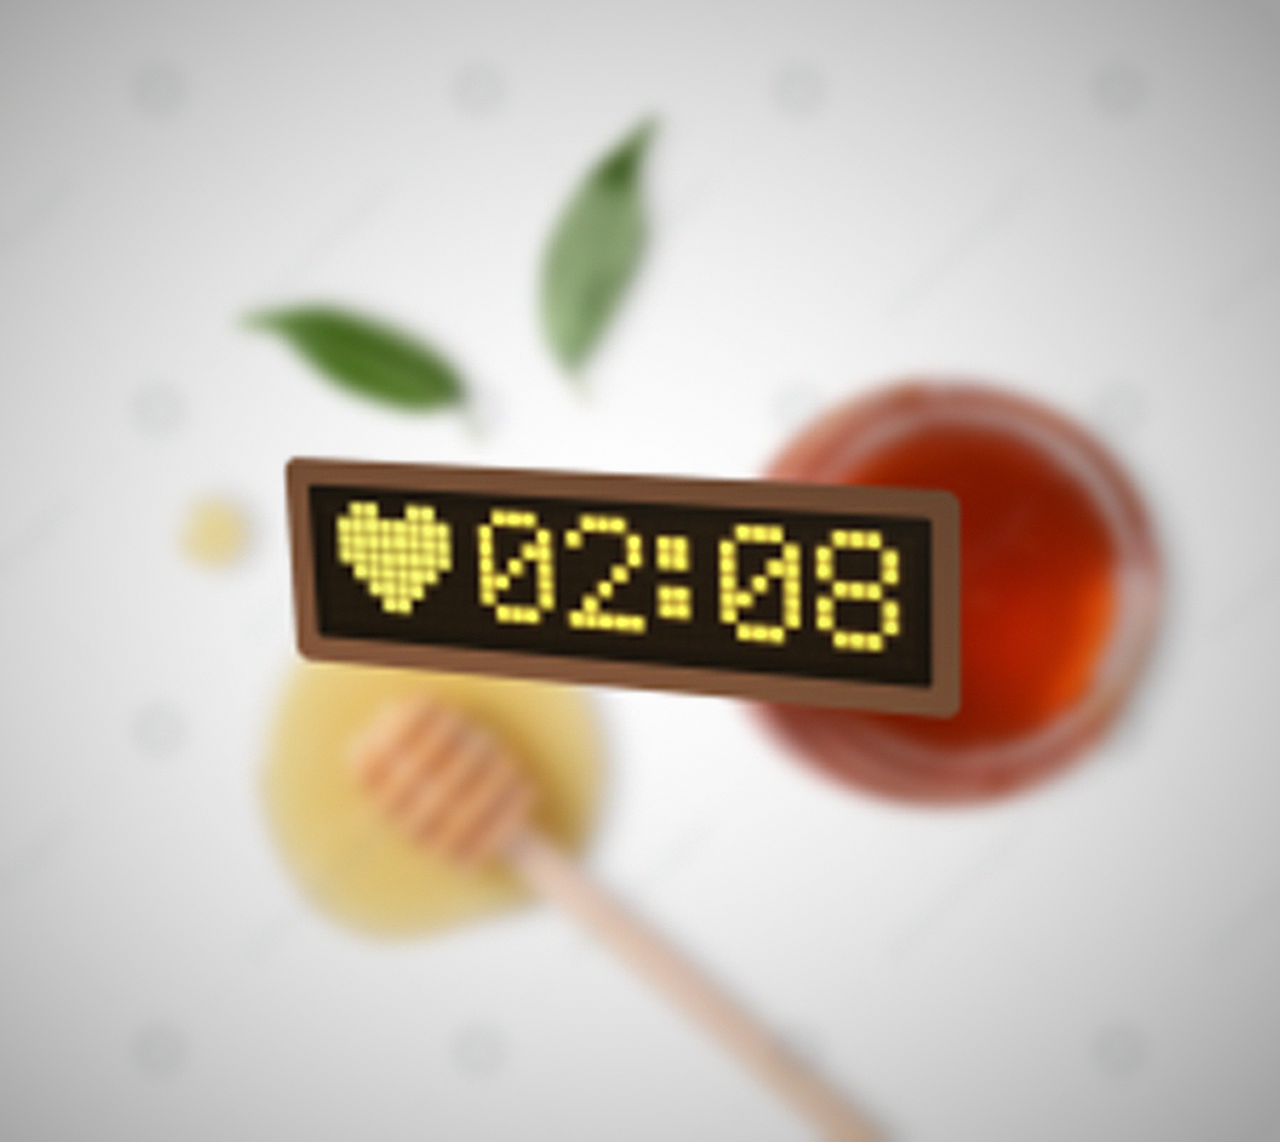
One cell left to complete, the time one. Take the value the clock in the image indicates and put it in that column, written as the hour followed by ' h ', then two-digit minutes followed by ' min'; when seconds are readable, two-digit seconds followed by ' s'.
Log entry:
2 h 08 min
